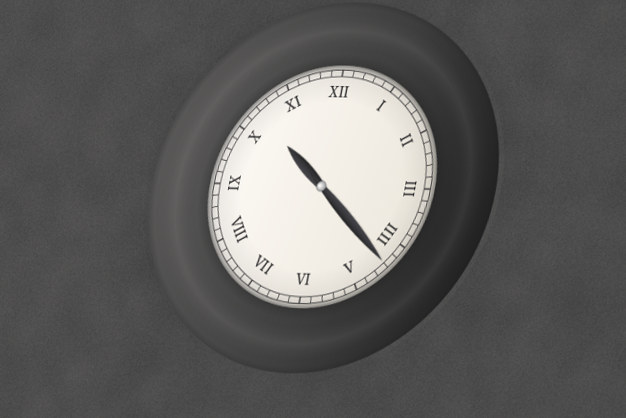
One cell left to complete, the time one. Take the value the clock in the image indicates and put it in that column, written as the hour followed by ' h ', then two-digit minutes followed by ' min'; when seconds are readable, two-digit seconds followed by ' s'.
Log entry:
10 h 22 min
